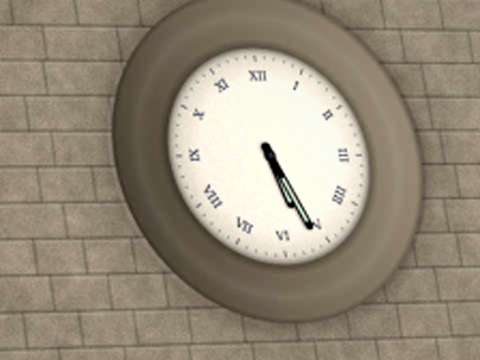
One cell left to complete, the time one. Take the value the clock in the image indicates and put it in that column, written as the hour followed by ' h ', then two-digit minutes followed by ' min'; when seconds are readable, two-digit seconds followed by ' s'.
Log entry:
5 h 26 min
